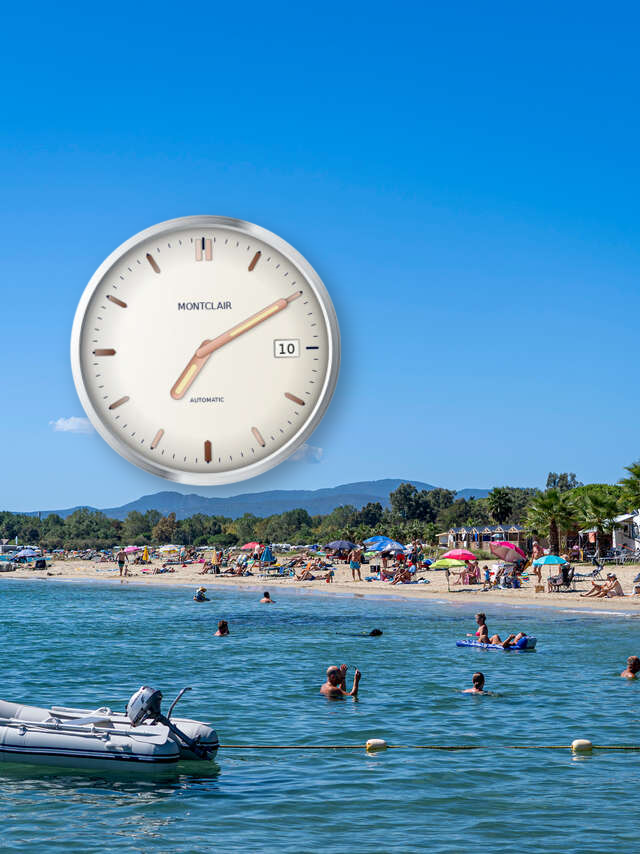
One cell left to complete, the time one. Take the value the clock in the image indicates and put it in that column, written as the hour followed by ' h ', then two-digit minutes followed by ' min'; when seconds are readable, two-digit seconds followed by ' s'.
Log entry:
7 h 10 min
